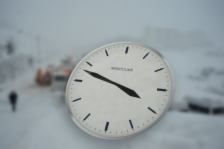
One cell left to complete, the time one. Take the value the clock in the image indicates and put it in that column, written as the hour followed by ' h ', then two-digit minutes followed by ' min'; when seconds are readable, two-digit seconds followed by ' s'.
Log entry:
3 h 48 min
